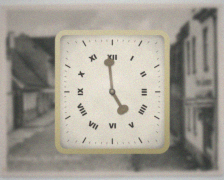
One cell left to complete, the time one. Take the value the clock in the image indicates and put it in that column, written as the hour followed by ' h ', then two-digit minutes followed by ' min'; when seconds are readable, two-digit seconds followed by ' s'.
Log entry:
4 h 59 min
